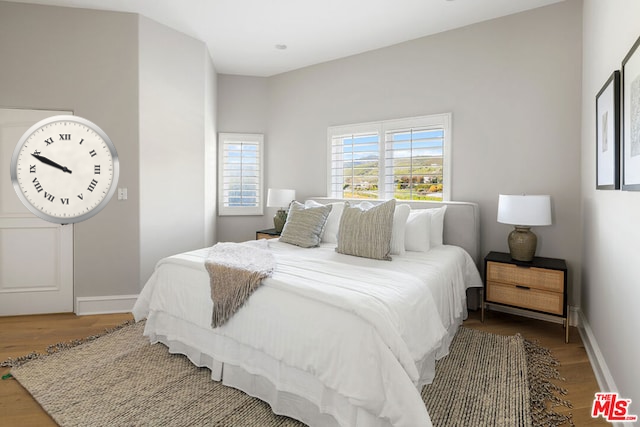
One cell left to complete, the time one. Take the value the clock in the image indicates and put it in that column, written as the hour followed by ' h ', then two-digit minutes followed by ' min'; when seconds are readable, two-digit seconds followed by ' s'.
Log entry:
9 h 49 min
